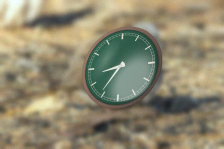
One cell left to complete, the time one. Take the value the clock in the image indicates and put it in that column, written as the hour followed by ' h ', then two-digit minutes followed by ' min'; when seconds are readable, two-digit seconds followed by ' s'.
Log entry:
8 h 36 min
